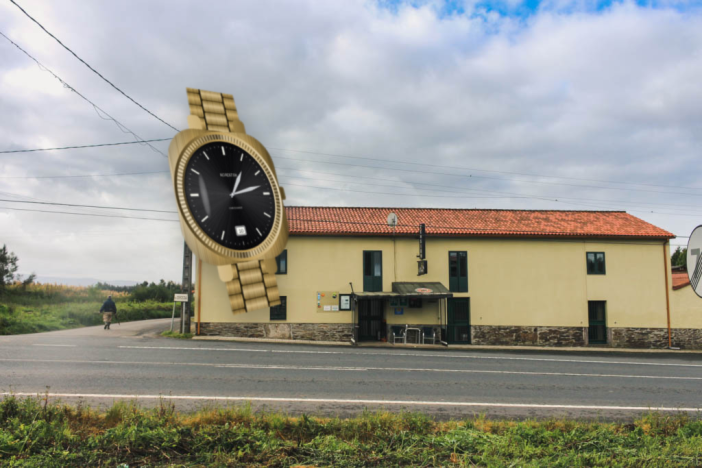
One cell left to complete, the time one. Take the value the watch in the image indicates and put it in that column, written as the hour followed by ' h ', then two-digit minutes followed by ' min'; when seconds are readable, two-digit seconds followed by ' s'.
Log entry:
1 h 13 min
